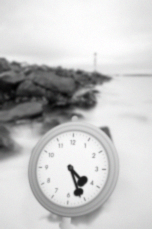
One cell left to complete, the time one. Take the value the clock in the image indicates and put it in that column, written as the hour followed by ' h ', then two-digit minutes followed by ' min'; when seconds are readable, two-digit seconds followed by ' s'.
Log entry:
4 h 26 min
